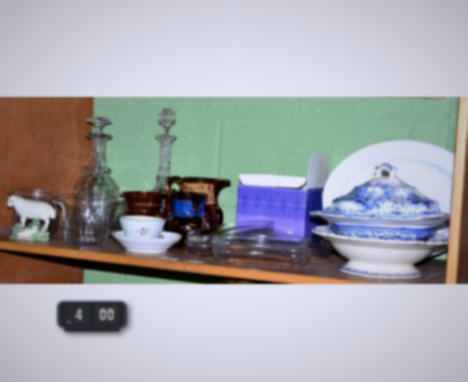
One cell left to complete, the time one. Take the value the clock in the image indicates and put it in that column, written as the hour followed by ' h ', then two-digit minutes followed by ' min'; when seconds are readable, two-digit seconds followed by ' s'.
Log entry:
4 h 00 min
